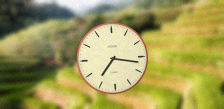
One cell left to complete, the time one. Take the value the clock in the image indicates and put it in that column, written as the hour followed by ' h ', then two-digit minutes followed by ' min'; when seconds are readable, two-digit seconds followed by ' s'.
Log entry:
7 h 17 min
